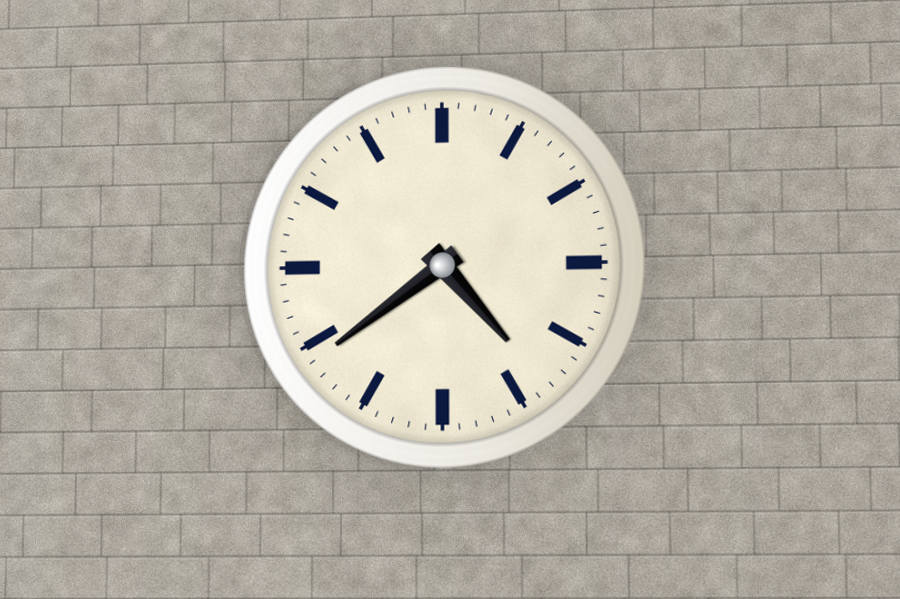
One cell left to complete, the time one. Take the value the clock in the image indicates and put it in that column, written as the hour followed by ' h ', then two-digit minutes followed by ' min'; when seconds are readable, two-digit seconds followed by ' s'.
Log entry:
4 h 39 min
